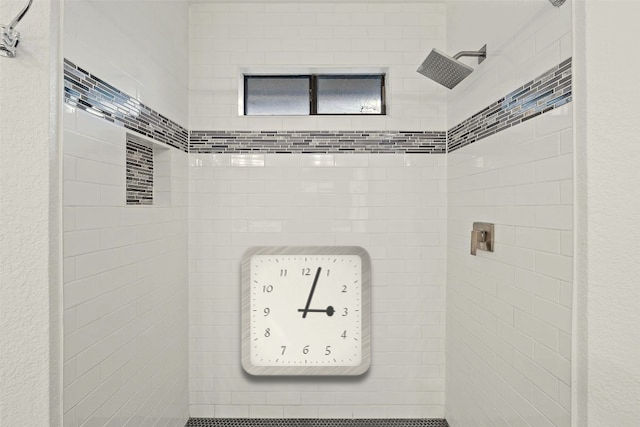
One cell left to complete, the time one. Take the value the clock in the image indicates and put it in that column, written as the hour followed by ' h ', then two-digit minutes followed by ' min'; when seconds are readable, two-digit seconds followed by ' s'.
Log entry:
3 h 03 min
